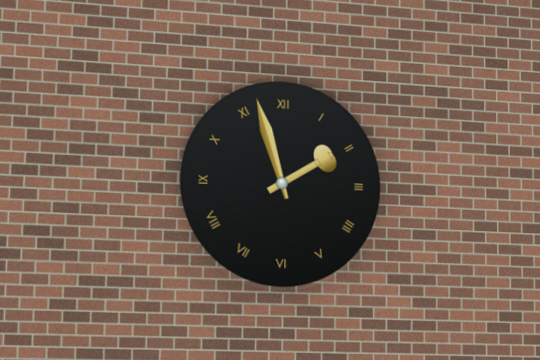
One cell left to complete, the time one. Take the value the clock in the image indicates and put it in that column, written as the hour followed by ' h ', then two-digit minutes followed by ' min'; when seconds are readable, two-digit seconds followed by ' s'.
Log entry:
1 h 57 min
